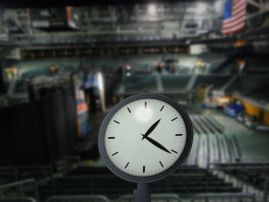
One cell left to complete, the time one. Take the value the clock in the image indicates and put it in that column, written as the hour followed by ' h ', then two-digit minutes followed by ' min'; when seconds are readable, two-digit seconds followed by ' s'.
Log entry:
1 h 21 min
